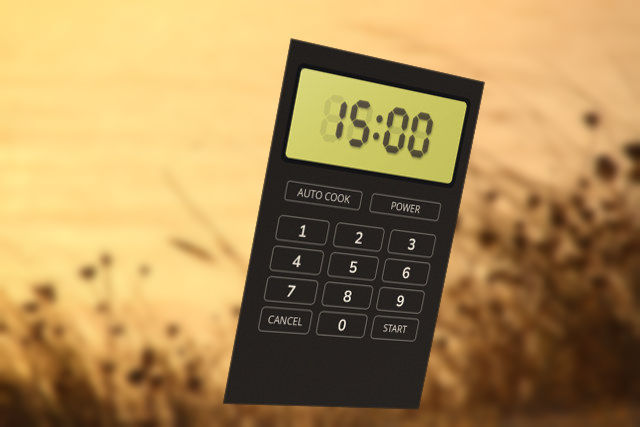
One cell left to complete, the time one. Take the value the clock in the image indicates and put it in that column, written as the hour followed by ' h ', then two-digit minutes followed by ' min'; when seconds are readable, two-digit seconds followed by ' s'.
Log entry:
15 h 00 min
